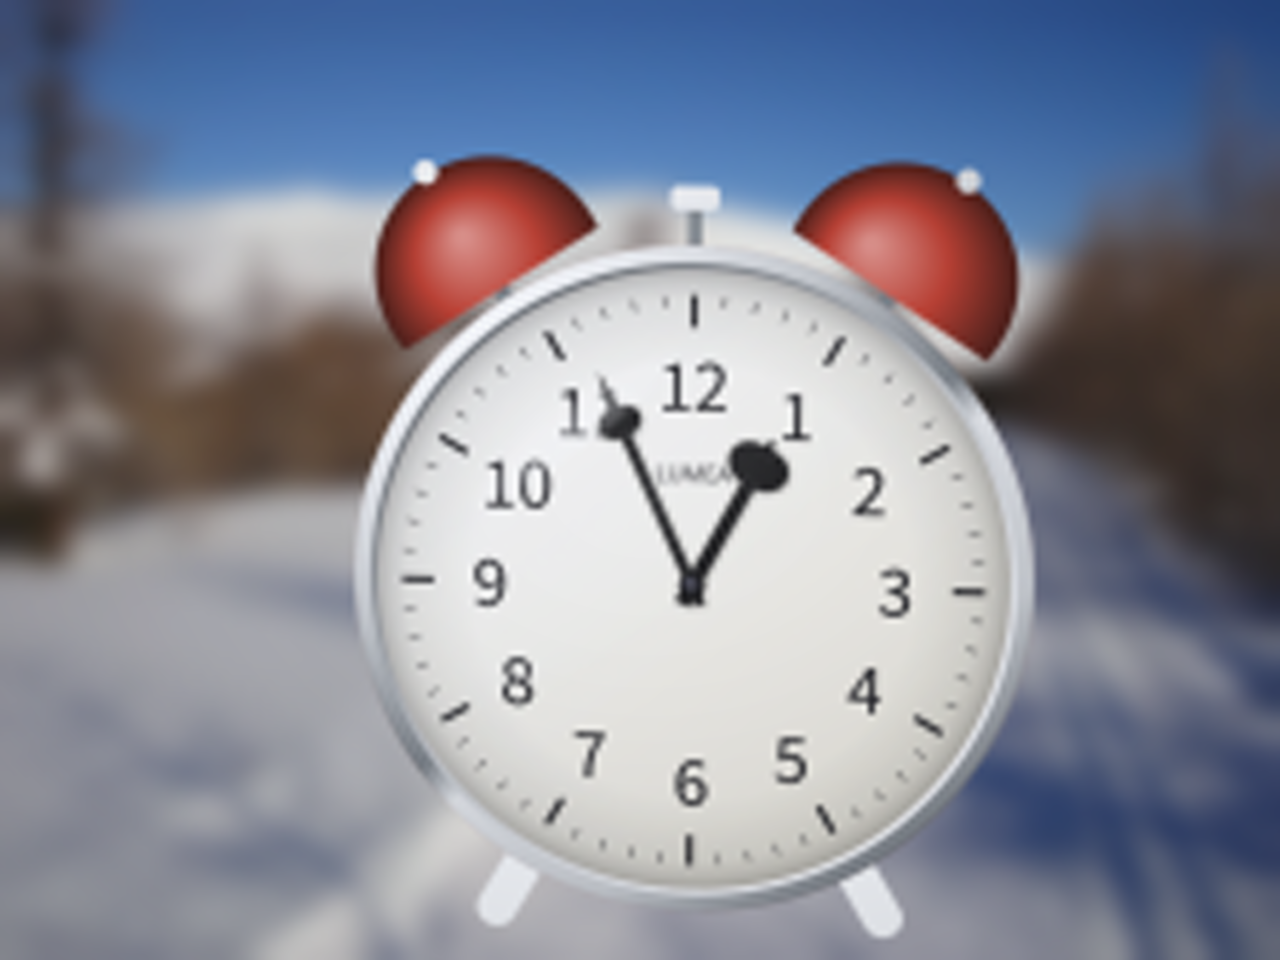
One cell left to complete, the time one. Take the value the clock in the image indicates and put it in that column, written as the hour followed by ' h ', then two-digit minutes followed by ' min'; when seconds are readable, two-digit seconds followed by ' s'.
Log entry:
12 h 56 min
